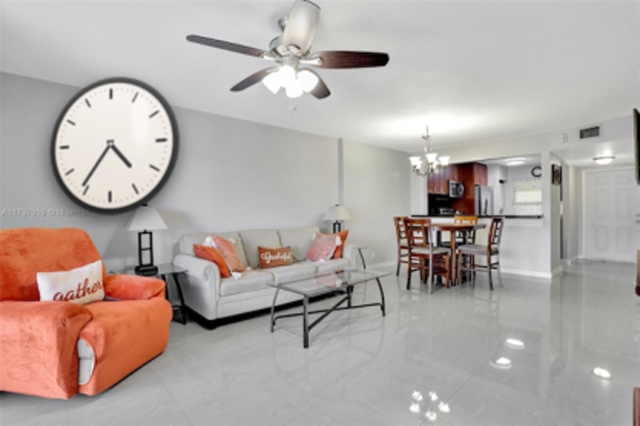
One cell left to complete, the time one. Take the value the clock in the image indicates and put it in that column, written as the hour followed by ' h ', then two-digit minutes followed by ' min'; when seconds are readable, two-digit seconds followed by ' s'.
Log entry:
4 h 36 min
